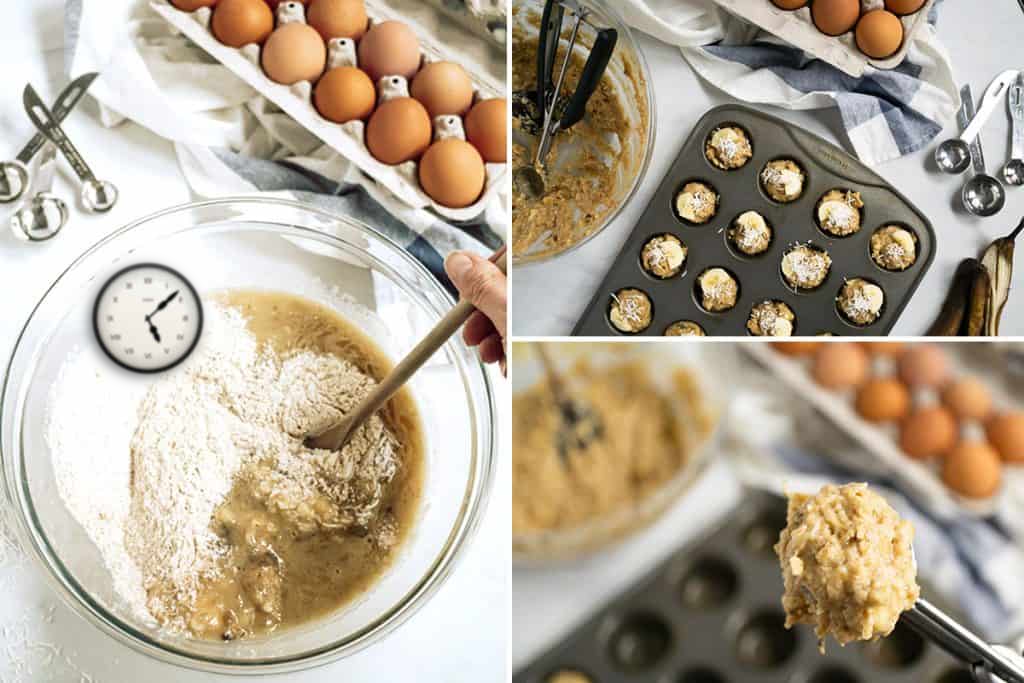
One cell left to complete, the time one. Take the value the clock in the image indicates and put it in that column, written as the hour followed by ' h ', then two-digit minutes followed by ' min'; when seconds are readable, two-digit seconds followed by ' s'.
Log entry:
5 h 08 min
